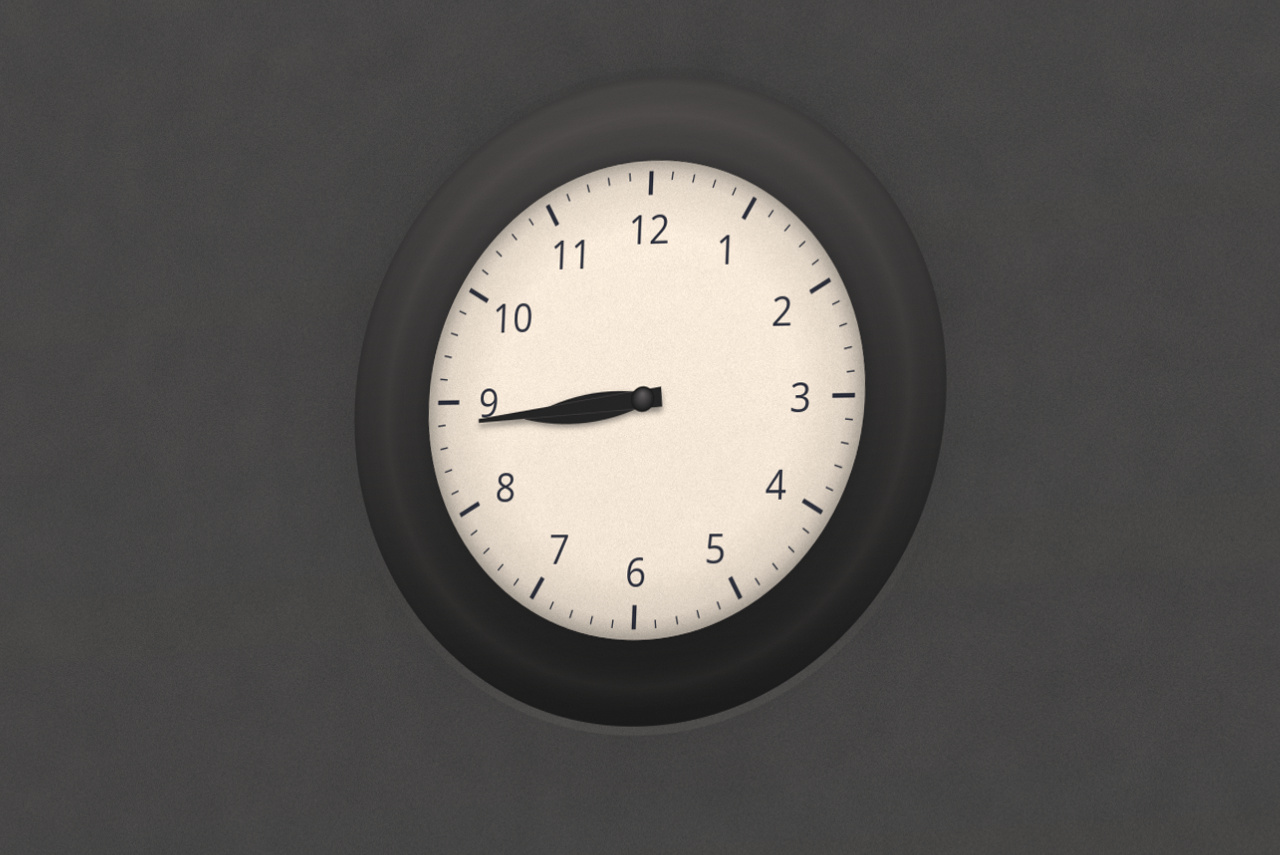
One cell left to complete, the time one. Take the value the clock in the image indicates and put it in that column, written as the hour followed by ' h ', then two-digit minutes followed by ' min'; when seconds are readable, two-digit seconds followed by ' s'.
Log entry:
8 h 44 min
